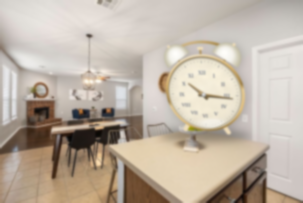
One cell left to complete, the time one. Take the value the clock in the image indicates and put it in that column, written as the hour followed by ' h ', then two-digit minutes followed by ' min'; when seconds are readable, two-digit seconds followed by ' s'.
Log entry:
10 h 16 min
